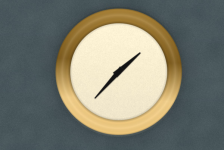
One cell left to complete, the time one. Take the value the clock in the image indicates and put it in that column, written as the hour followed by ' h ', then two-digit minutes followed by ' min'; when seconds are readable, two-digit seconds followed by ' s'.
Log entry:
1 h 37 min
